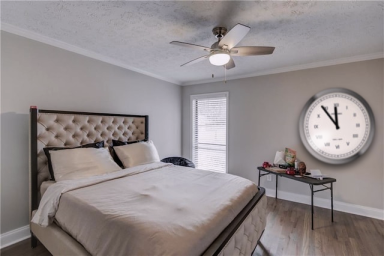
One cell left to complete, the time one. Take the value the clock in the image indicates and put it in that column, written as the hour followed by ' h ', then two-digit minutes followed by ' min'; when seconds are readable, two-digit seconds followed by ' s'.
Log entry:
11 h 54 min
